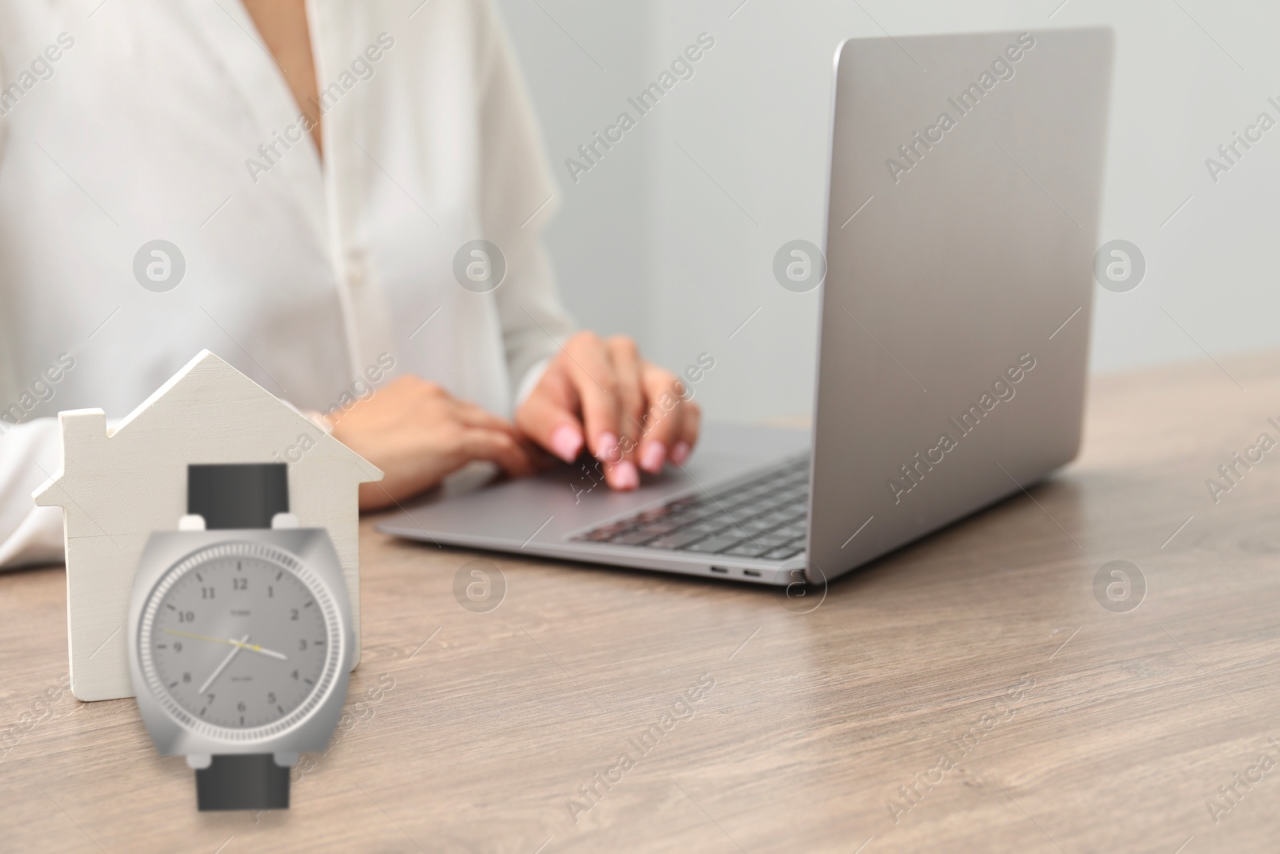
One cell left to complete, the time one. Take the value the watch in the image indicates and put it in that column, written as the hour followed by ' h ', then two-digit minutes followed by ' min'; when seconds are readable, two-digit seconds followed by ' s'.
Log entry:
3 h 36 min 47 s
